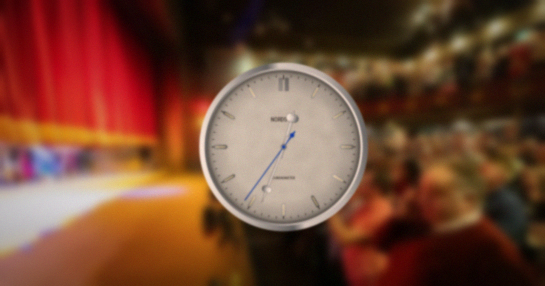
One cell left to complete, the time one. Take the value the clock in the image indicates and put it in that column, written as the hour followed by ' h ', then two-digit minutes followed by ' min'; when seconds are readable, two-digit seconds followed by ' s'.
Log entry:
12 h 33 min 36 s
